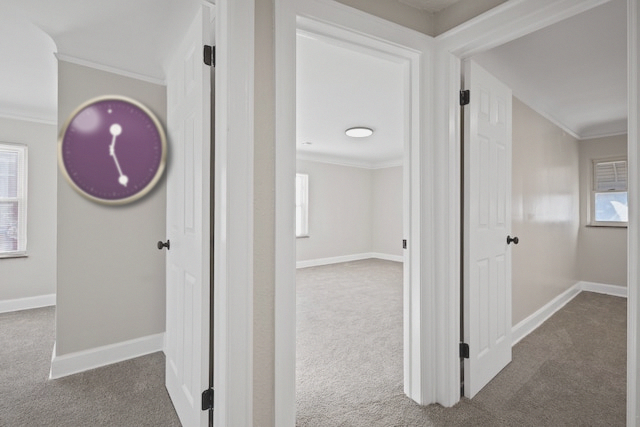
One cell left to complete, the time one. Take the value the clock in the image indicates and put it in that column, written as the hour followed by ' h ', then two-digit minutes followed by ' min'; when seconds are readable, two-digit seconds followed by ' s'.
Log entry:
12 h 27 min
